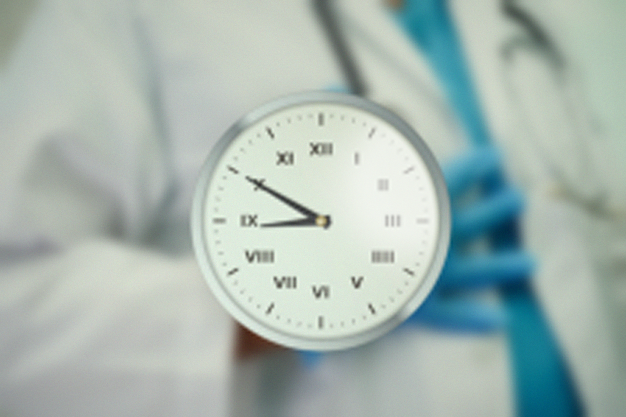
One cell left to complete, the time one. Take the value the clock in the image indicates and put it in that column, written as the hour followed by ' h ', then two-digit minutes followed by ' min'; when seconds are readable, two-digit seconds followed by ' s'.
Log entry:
8 h 50 min
